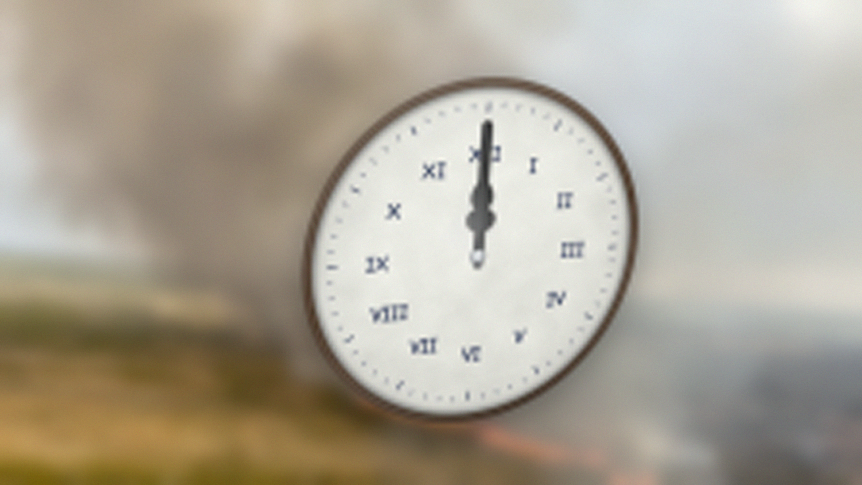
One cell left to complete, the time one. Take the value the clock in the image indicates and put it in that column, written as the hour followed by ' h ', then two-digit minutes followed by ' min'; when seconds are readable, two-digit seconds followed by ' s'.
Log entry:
12 h 00 min
